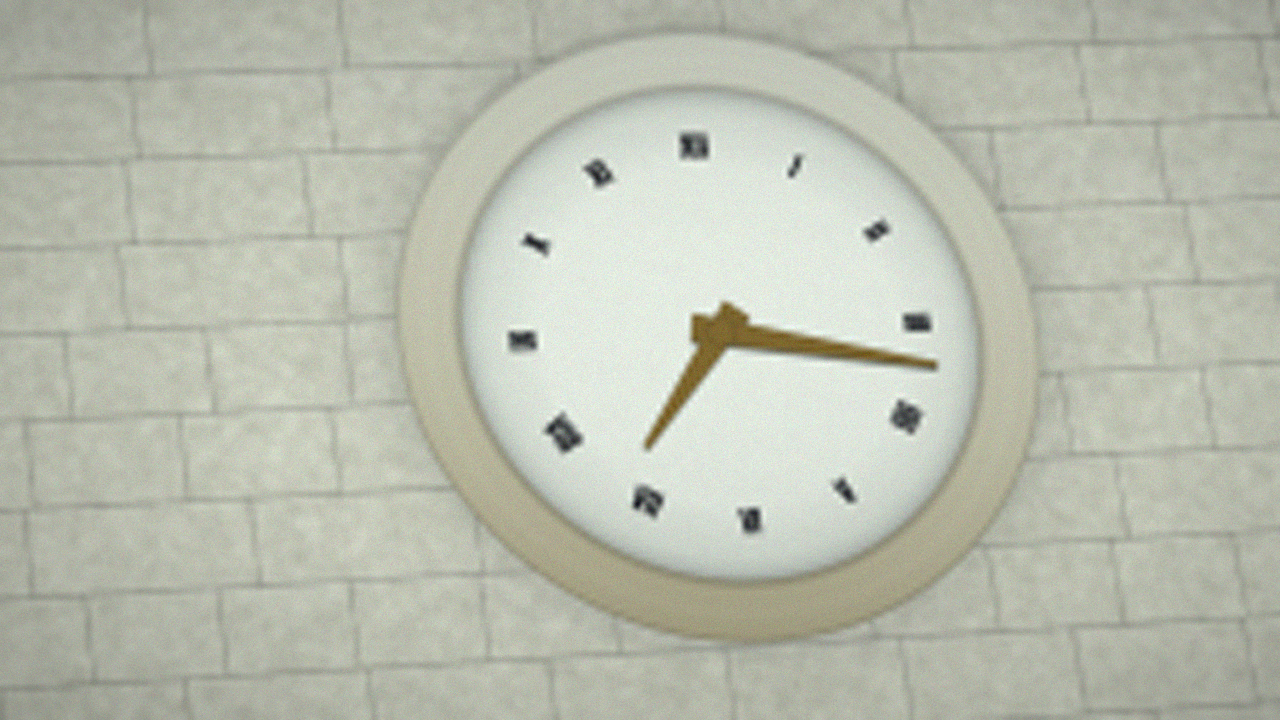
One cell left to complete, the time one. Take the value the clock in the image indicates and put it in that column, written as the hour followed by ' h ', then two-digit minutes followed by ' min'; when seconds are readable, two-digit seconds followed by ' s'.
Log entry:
7 h 17 min
